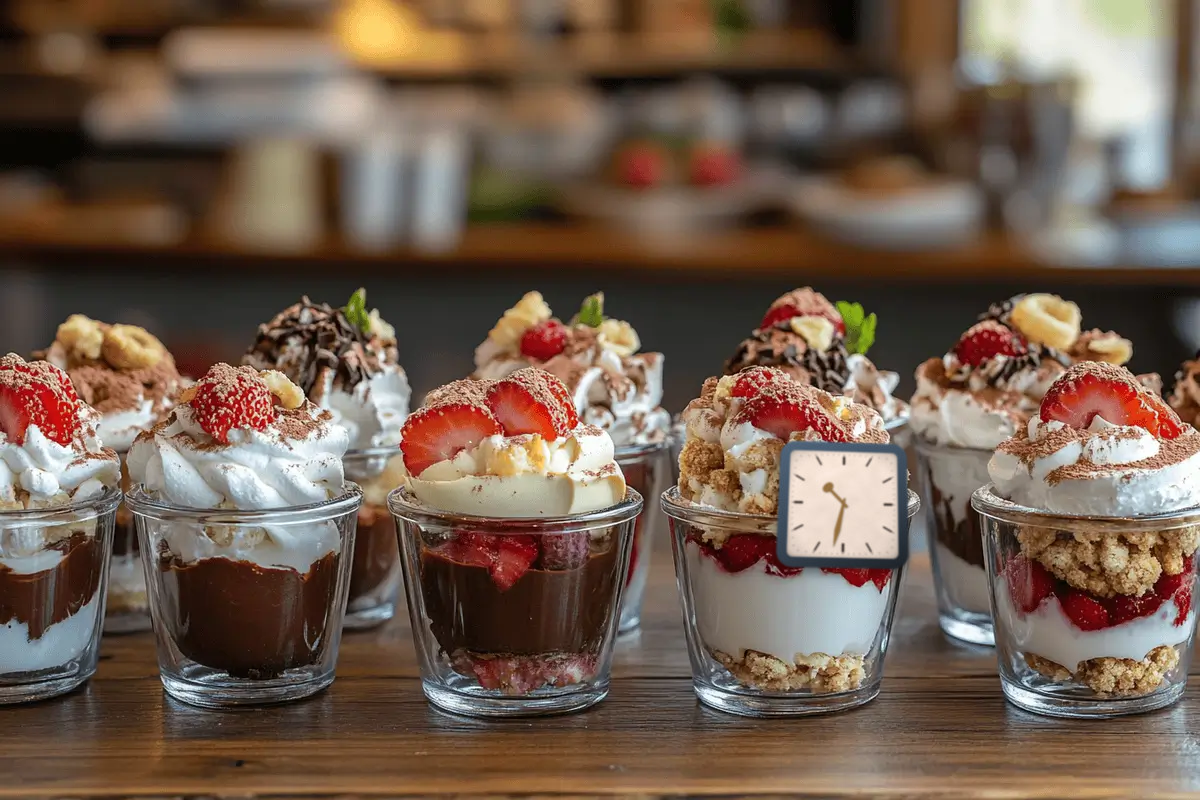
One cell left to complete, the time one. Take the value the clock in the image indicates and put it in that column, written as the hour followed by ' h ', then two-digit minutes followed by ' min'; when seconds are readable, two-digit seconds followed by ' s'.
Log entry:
10 h 32 min
